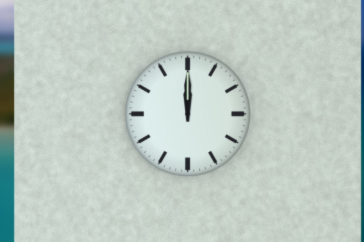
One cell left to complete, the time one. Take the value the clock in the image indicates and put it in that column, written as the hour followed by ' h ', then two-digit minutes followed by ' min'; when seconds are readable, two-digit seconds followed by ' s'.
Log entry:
12 h 00 min
